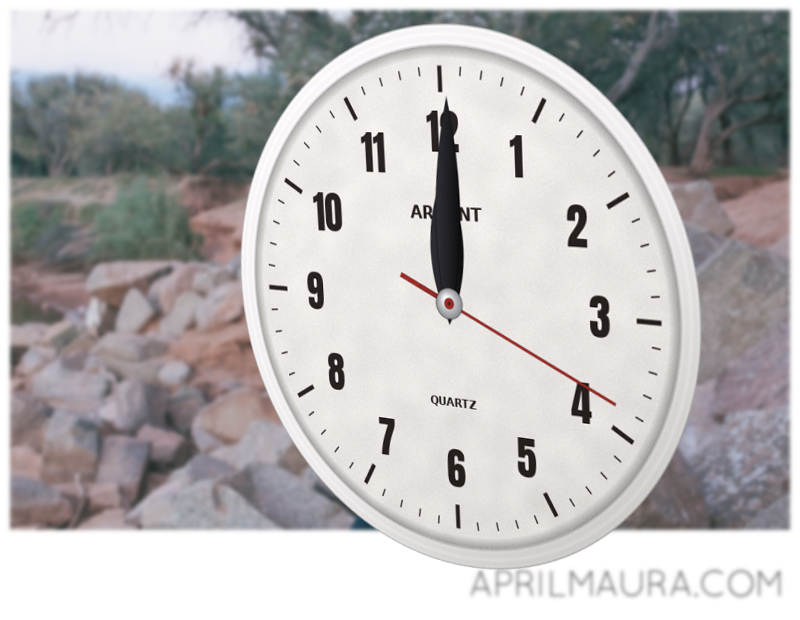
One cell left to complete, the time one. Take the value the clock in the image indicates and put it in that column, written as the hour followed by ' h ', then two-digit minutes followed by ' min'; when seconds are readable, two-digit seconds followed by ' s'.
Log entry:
12 h 00 min 19 s
